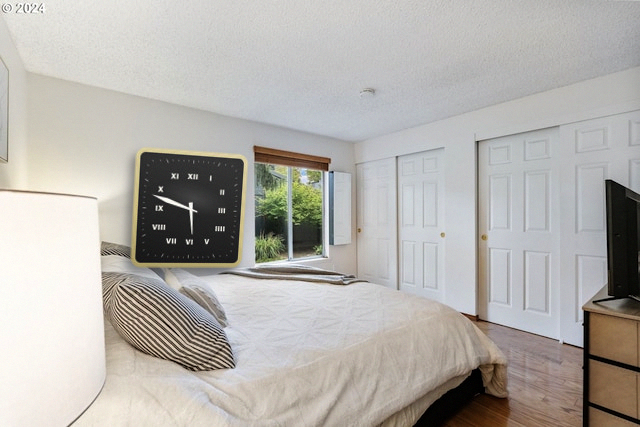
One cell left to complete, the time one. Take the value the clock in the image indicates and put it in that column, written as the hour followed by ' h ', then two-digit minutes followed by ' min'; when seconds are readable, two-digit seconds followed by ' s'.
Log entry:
5 h 48 min
